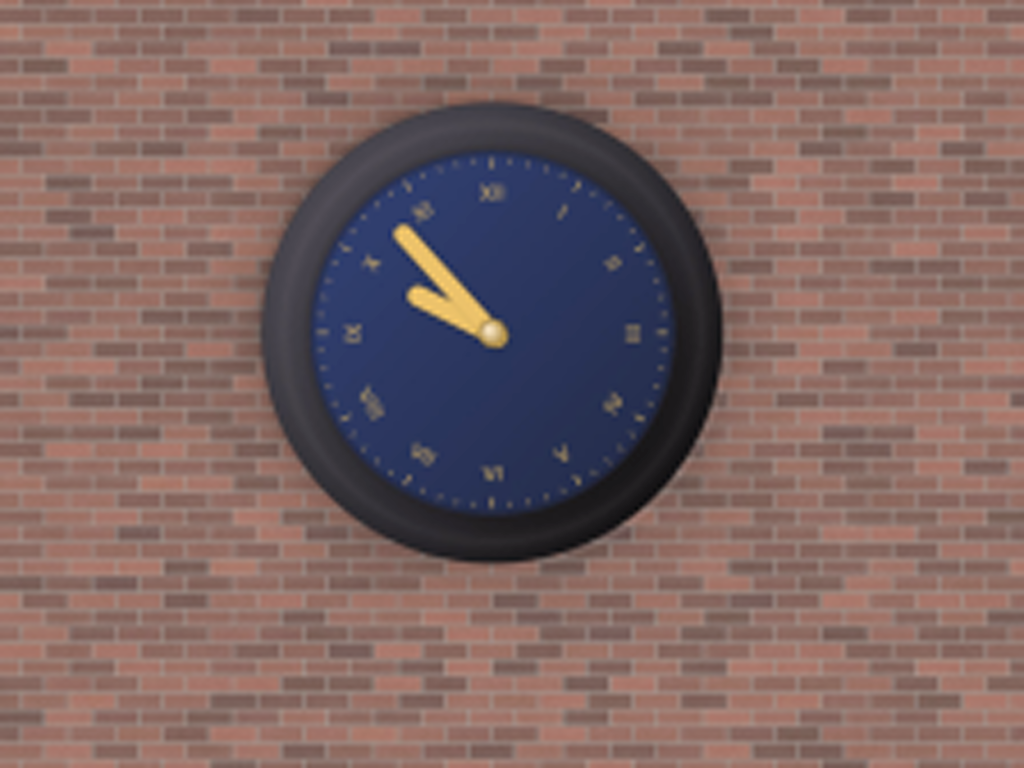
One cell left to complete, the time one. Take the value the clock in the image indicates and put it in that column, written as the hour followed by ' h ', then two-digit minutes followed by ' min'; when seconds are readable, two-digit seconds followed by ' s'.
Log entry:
9 h 53 min
